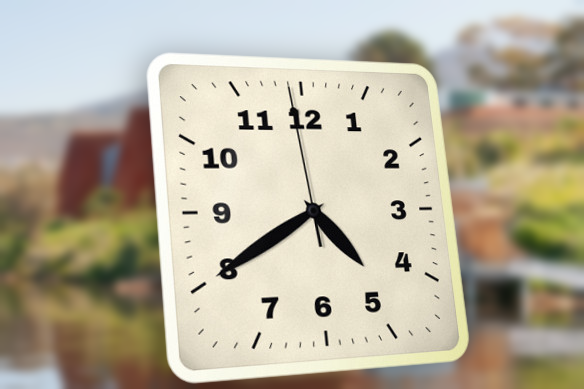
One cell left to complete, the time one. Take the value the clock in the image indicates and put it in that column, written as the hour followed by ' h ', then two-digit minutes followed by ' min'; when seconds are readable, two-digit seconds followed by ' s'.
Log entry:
4 h 39 min 59 s
